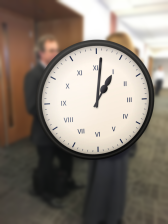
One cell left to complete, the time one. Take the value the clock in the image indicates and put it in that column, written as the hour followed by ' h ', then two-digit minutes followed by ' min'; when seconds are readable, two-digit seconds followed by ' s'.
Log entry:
1 h 01 min
